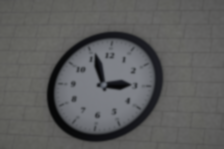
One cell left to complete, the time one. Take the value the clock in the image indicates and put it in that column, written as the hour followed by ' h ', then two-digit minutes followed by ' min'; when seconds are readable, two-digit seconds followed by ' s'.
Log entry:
2 h 56 min
